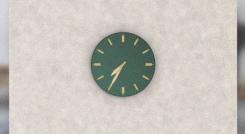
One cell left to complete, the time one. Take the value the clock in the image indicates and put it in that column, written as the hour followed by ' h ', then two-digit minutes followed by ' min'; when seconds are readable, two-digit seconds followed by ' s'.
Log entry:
7 h 35 min
